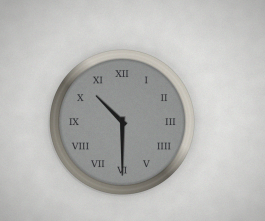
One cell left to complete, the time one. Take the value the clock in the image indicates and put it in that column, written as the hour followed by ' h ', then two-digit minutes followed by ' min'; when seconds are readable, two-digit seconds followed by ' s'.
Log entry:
10 h 30 min
